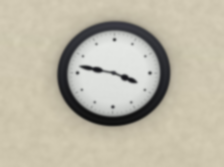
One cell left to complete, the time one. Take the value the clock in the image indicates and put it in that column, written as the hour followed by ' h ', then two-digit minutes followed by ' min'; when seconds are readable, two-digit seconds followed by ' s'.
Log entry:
3 h 47 min
